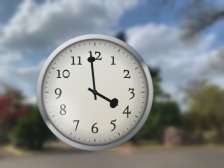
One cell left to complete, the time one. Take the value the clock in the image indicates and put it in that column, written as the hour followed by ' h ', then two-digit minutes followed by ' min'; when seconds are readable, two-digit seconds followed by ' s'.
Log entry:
3 h 59 min
